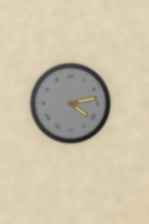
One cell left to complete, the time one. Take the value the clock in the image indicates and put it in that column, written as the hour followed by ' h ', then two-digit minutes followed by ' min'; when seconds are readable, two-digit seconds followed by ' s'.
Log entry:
4 h 13 min
